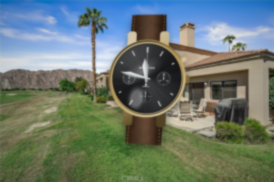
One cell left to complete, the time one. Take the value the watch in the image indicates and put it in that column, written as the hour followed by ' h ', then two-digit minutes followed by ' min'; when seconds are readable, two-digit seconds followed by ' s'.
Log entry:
11 h 47 min
